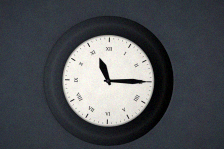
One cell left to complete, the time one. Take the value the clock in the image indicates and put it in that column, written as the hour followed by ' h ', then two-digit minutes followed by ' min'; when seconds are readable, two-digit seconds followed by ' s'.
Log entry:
11 h 15 min
